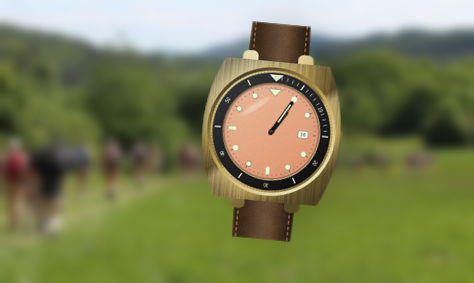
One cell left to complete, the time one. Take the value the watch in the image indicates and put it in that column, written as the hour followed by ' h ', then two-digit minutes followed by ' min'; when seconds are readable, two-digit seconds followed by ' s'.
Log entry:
1 h 05 min
